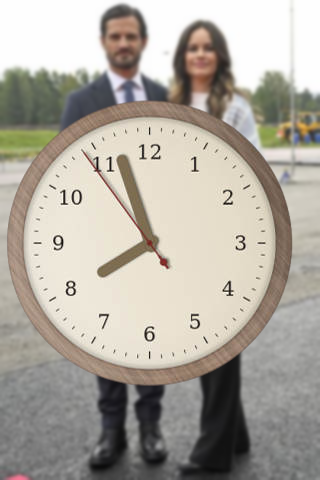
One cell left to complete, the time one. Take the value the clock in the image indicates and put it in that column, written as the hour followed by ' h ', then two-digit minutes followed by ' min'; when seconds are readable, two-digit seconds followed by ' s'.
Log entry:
7 h 56 min 54 s
